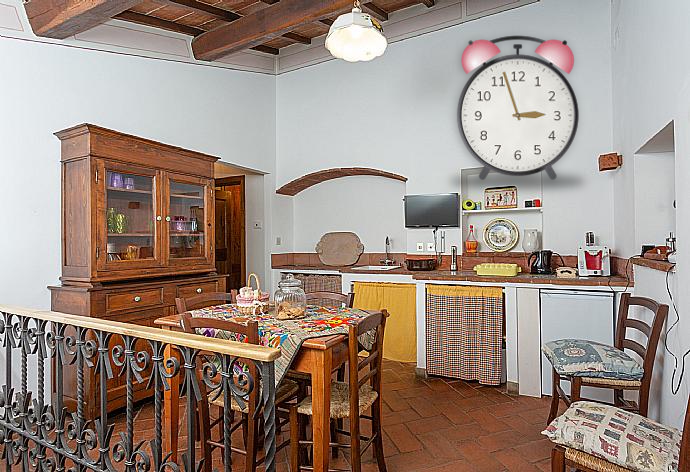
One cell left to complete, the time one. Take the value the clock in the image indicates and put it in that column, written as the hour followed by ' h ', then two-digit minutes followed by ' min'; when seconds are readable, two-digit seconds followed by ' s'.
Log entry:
2 h 57 min
